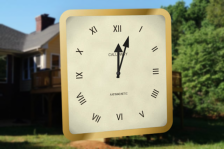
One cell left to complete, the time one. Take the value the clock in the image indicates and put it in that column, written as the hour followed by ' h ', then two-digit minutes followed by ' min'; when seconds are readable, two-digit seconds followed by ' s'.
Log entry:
12 h 03 min
